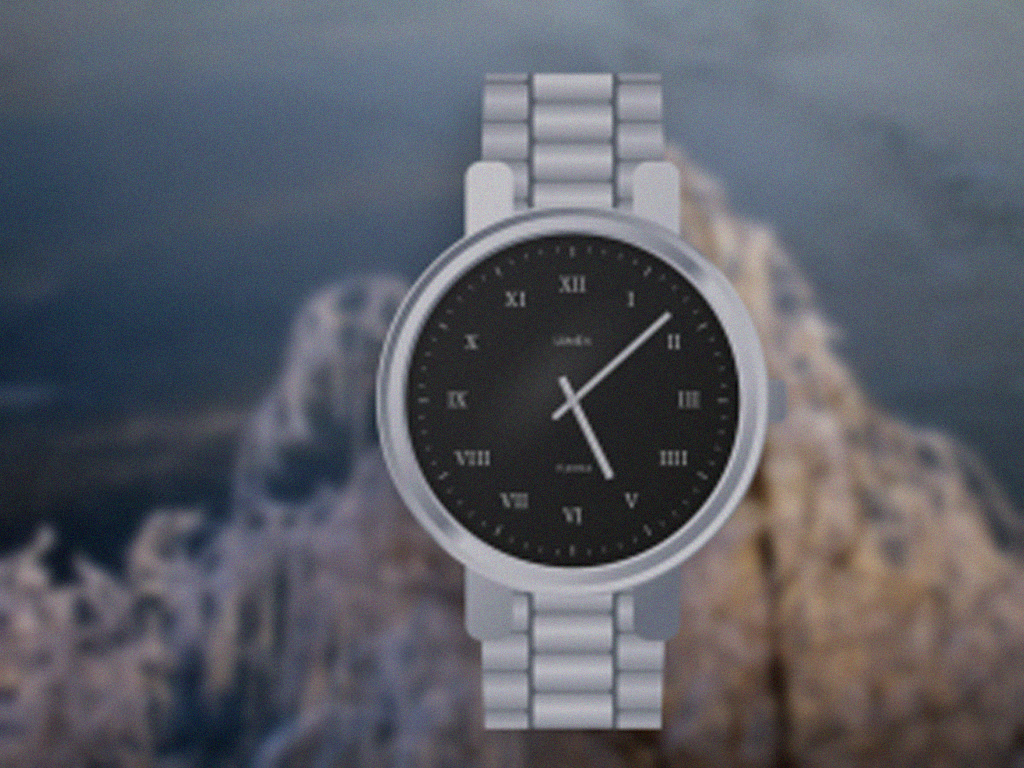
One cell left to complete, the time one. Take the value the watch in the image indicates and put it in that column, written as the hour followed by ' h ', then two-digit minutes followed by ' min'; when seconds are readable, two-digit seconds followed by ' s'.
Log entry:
5 h 08 min
